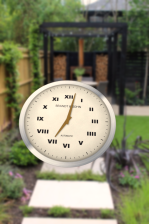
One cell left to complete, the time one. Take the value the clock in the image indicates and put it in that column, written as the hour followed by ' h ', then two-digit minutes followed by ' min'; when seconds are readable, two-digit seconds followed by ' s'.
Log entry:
7 h 02 min
